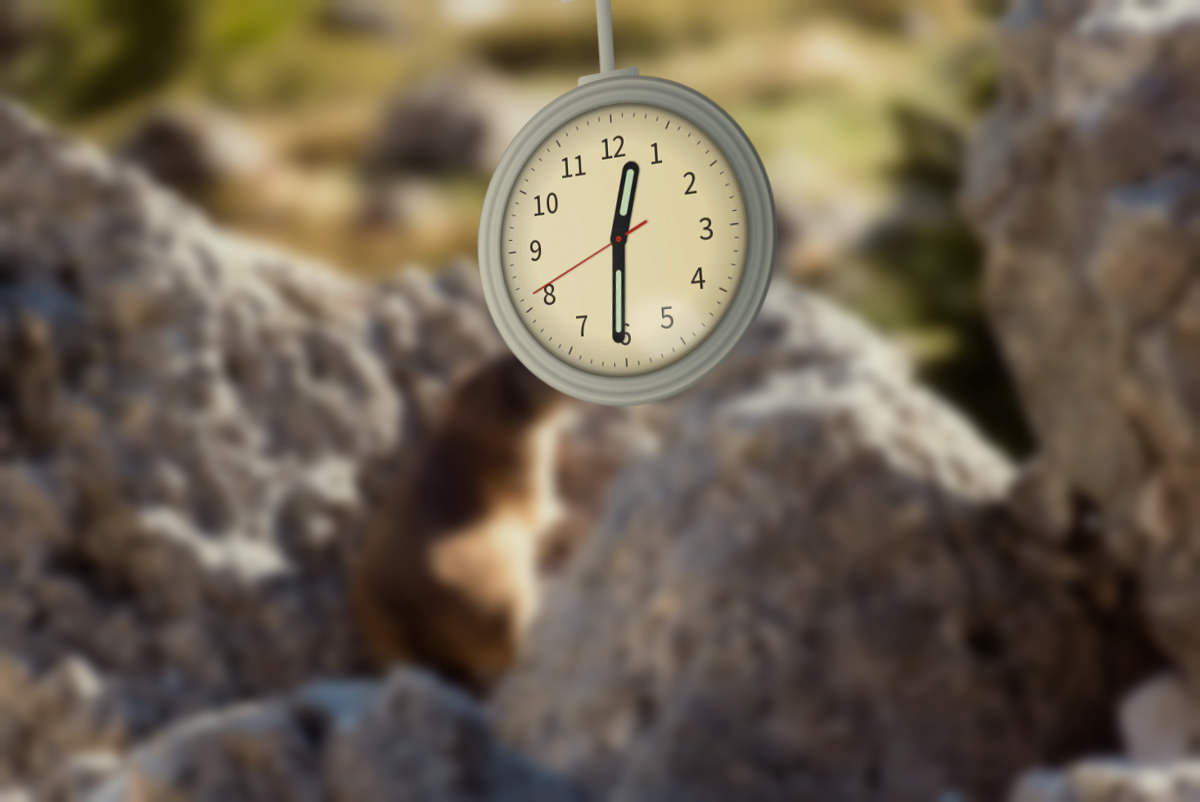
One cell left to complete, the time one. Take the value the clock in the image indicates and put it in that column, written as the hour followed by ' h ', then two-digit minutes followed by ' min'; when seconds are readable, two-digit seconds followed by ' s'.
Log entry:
12 h 30 min 41 s
